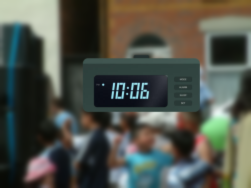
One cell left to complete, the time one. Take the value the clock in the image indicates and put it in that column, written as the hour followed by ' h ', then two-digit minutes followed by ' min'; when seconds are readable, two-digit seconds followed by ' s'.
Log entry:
10 h 06 min
